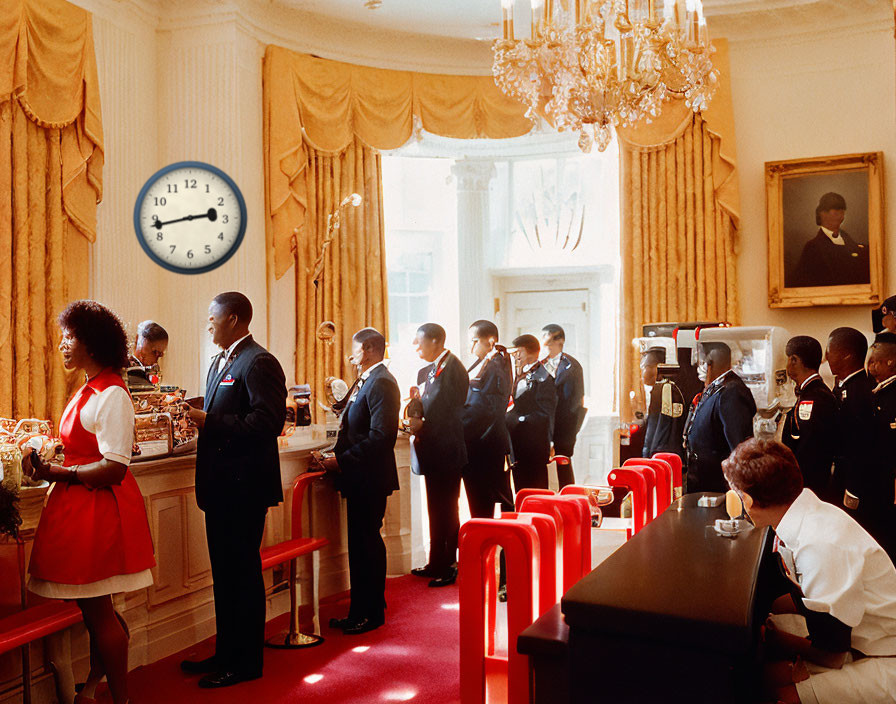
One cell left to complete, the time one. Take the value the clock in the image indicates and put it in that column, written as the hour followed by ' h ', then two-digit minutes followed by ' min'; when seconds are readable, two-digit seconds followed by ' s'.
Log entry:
2 h 43 min
